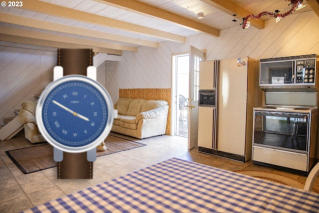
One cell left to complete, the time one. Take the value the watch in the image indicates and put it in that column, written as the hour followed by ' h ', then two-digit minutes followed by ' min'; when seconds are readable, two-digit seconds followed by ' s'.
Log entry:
3 h 50 min
